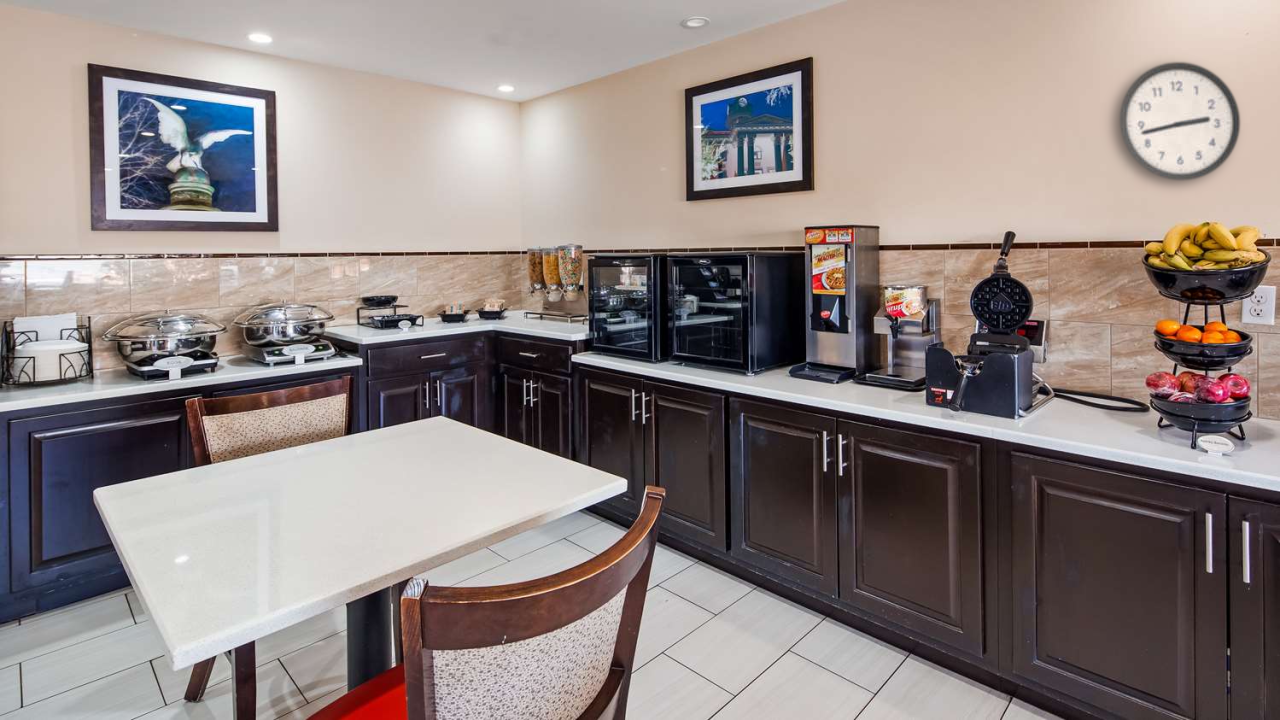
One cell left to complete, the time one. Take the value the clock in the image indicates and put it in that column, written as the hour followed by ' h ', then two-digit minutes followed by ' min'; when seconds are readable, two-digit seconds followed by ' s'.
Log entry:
2 h 43 min
